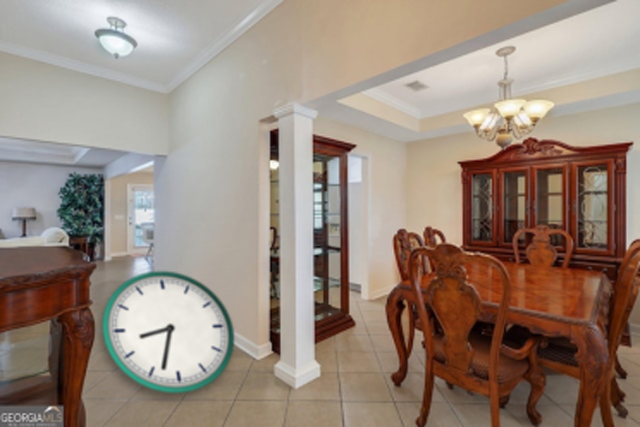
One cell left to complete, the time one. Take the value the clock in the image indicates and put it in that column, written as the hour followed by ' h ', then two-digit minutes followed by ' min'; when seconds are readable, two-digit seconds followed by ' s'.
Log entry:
8 h 33 min
